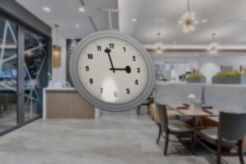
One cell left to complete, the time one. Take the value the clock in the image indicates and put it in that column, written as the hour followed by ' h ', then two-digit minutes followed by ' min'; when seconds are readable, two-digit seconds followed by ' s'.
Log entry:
2 h 58 min
